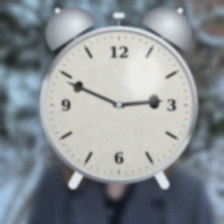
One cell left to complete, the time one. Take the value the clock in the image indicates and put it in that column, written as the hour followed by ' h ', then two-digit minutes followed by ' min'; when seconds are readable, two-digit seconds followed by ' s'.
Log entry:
2 h 49 min
